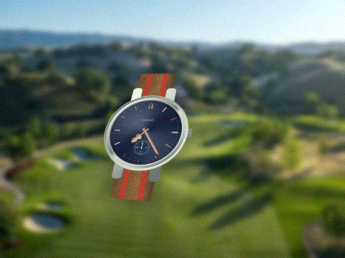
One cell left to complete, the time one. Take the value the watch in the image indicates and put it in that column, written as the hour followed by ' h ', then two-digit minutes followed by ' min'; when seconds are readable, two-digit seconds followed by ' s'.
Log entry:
7 h 24 min
